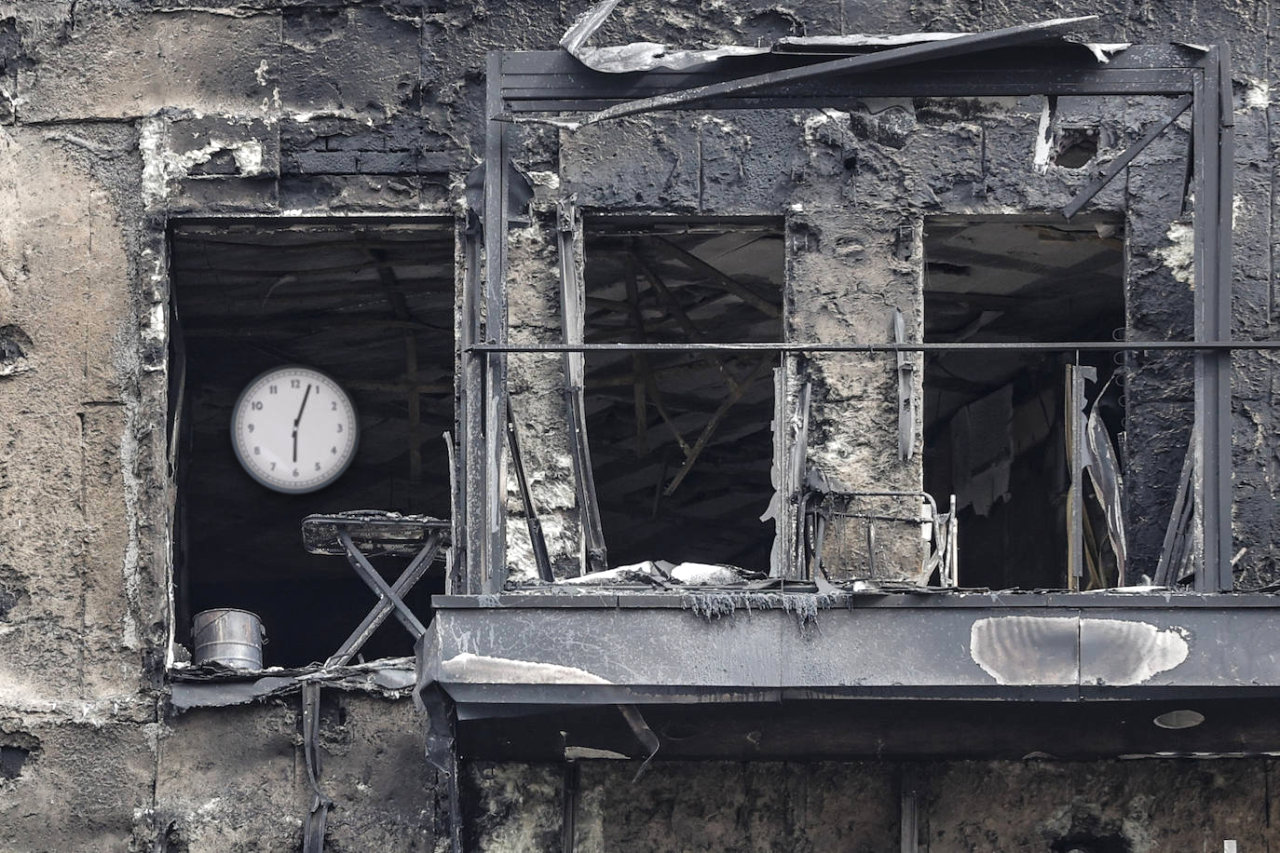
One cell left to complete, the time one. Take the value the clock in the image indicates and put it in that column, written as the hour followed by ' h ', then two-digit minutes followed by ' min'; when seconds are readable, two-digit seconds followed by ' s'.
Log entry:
6 h 03 min
